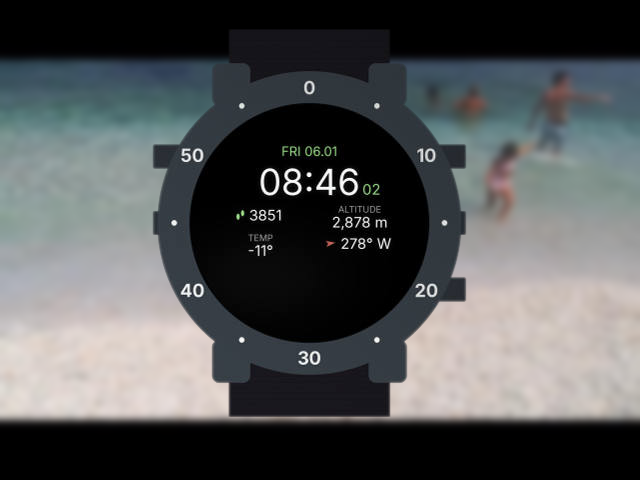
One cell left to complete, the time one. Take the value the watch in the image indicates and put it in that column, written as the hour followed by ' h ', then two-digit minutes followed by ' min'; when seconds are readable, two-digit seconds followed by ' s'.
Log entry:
8 h 46 min 02 s
